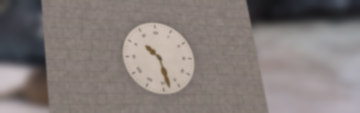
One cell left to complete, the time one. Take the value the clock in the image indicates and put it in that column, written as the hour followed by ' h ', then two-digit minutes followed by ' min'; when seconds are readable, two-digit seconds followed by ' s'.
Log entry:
10 h 28 min
